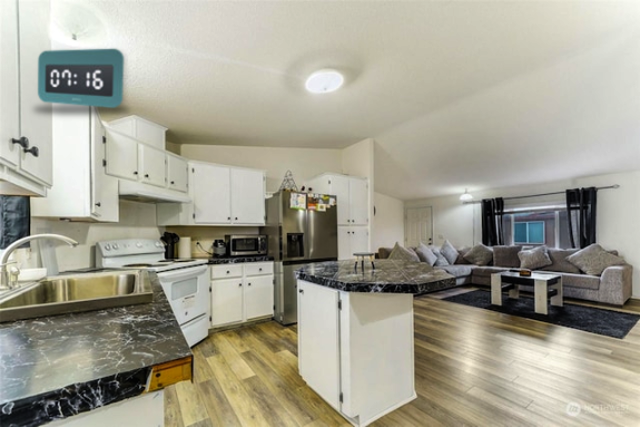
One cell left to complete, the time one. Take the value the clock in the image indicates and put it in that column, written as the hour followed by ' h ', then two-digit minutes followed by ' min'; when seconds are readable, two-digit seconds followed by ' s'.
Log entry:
7 h 16 min
